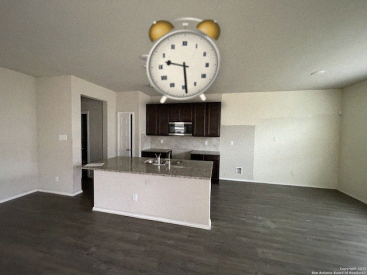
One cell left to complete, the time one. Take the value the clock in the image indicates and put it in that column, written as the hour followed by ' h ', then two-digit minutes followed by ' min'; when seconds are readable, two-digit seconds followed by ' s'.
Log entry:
9 h 29 min
